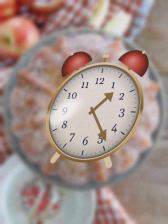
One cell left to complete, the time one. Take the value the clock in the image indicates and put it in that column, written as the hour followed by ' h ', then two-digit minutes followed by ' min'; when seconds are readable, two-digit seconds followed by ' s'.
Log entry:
1 h 24 min
